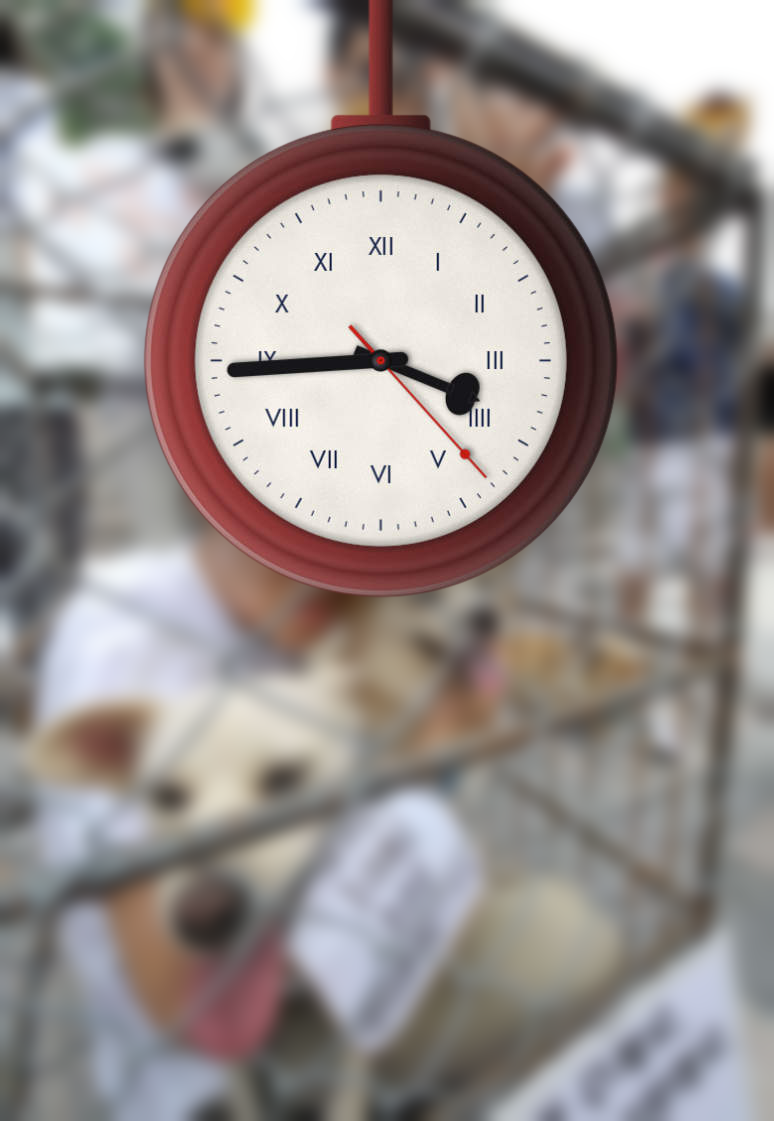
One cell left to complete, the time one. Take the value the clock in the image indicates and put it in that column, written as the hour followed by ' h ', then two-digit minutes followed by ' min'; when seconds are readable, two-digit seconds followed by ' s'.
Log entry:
3 h 44 min 23 s
